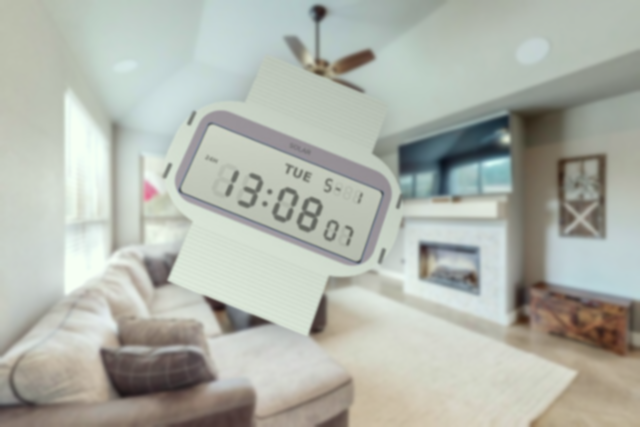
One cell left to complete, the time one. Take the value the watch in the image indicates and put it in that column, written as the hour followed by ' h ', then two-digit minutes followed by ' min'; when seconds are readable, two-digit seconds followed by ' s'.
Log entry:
13 h 08 min 07 s
